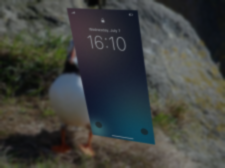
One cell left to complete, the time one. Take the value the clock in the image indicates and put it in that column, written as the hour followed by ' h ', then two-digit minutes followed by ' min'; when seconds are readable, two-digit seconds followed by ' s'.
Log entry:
16 h 10 min
